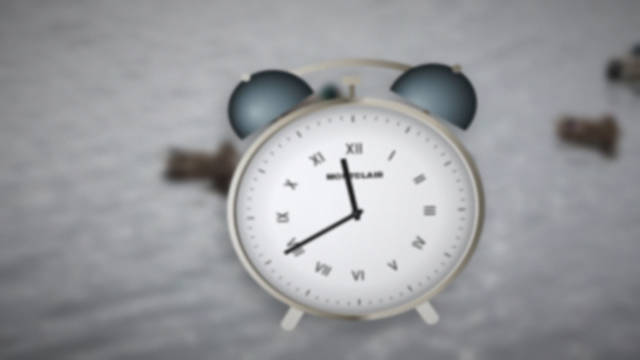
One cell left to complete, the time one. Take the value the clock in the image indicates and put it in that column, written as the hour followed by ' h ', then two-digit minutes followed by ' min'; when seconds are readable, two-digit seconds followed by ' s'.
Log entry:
11 h 40 min
